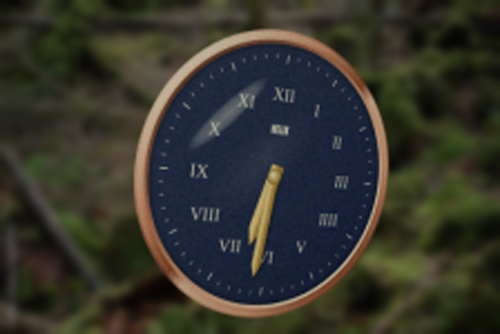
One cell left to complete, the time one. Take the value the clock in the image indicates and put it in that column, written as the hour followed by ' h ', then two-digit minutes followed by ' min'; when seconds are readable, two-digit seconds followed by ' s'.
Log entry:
6 h 31 min
